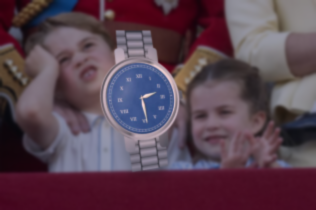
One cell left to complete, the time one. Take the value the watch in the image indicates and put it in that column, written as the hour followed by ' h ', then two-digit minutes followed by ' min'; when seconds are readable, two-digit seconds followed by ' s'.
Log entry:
2 h 29 min
